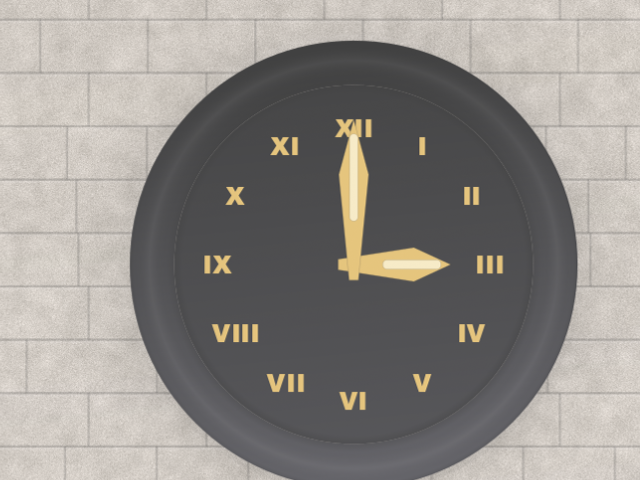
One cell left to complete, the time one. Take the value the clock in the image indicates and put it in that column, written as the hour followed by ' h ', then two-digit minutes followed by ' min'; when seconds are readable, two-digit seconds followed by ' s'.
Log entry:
3 h 00 min
